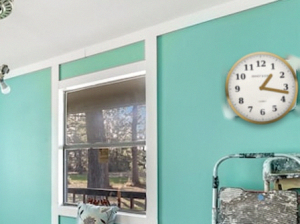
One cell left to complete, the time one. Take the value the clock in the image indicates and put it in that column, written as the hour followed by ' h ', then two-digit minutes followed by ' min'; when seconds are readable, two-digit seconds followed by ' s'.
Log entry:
1 h 17 min
